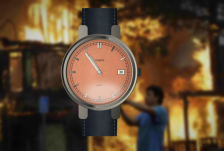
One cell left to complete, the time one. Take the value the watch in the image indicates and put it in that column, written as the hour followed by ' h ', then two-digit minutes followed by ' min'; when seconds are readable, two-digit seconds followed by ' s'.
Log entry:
10 h 54 min
